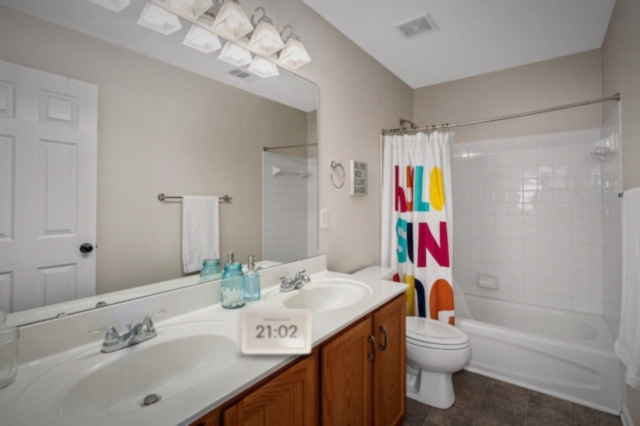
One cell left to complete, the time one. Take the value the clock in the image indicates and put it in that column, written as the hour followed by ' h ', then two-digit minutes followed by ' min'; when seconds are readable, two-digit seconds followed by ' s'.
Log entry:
21 h 02 min
